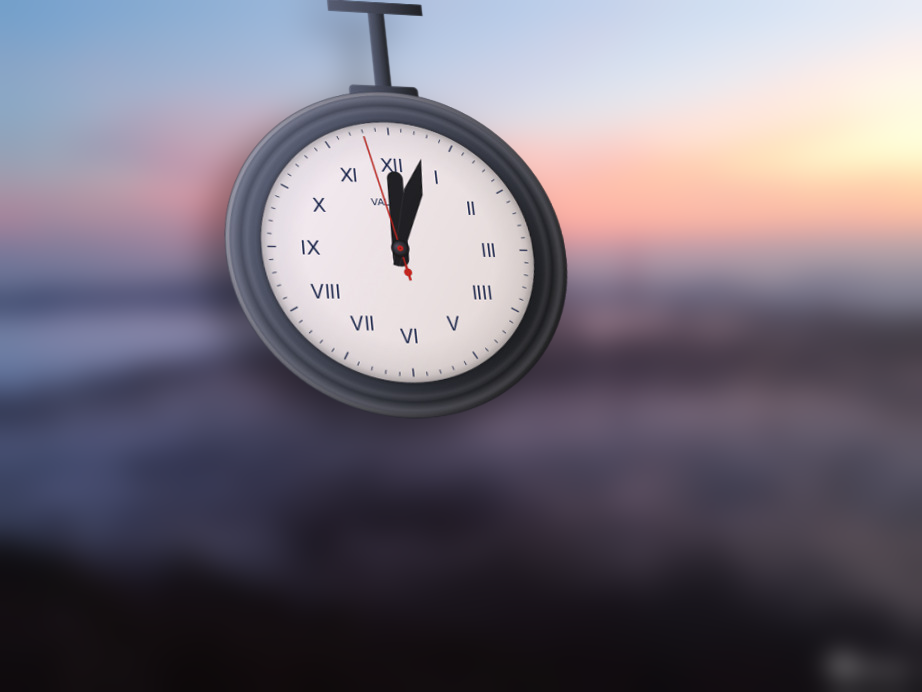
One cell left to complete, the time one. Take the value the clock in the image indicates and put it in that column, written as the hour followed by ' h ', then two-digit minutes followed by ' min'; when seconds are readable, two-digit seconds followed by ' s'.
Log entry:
12 h 02 min 58 s
